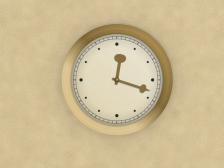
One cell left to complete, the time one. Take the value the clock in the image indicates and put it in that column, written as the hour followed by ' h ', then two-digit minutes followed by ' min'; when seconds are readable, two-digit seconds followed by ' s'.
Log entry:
12 h 18 min
